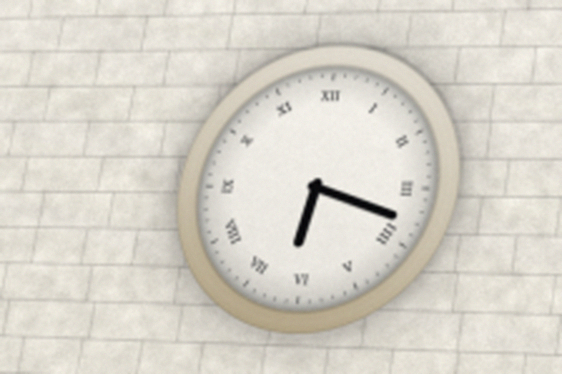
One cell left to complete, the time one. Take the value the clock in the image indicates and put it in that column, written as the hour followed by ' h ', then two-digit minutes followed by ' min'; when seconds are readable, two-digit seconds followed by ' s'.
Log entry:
6 h 18 min
